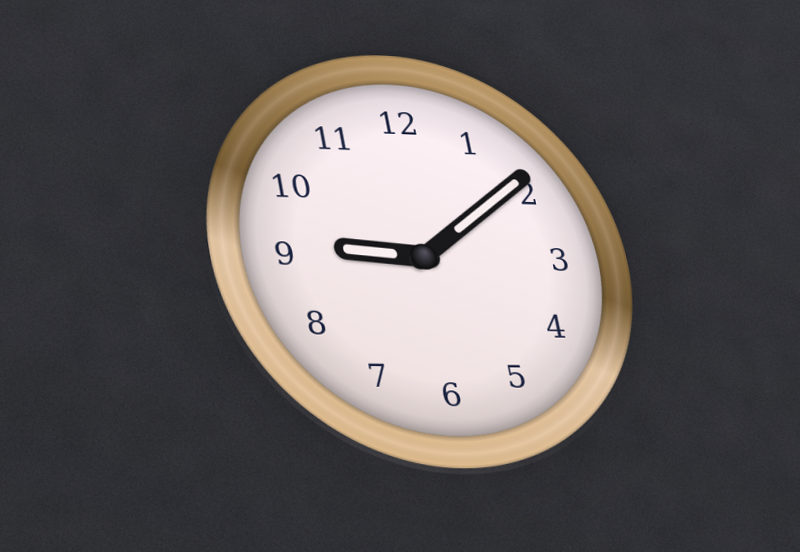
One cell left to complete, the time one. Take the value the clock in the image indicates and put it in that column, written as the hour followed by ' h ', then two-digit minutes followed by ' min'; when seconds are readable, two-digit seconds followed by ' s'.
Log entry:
9 h 09 min
